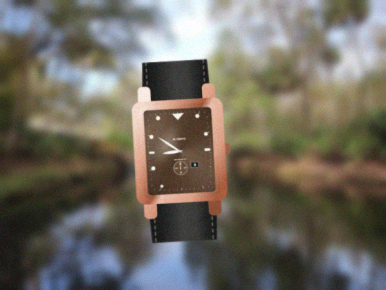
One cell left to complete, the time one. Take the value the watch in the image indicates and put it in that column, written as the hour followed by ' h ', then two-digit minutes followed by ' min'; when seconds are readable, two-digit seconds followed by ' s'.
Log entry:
8 h 51 min
